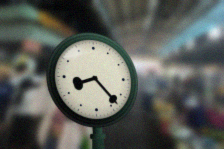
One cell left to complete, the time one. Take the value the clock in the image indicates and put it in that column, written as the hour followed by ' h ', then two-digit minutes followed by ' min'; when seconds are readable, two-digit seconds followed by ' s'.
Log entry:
8 h 23 min
